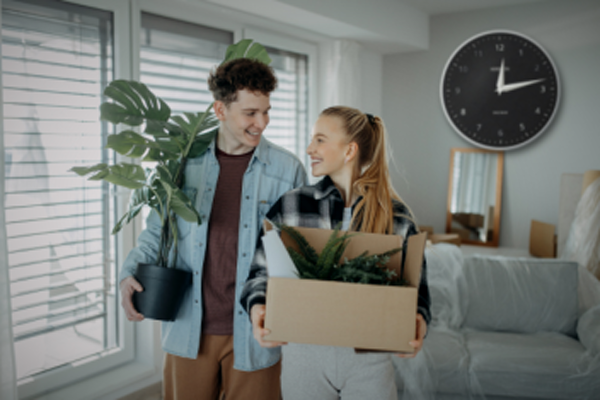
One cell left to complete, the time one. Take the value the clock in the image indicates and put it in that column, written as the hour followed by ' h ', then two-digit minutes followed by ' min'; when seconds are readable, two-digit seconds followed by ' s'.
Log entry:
12 h 13 min
